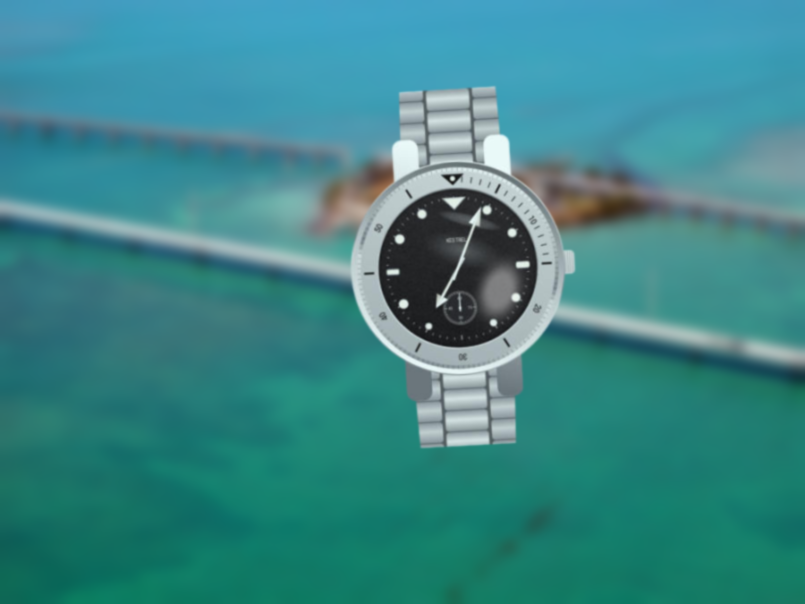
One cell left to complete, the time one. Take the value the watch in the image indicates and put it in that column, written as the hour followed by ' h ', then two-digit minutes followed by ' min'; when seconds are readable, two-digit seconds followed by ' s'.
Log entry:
7 h 04 min
